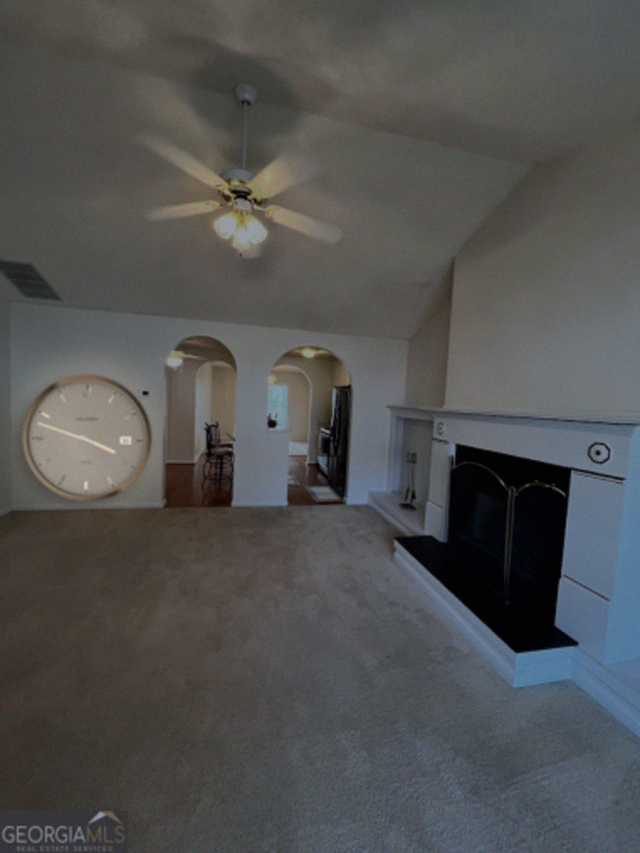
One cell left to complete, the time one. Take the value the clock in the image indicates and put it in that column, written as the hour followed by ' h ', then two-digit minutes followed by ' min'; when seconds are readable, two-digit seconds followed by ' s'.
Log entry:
3 h 48 min
